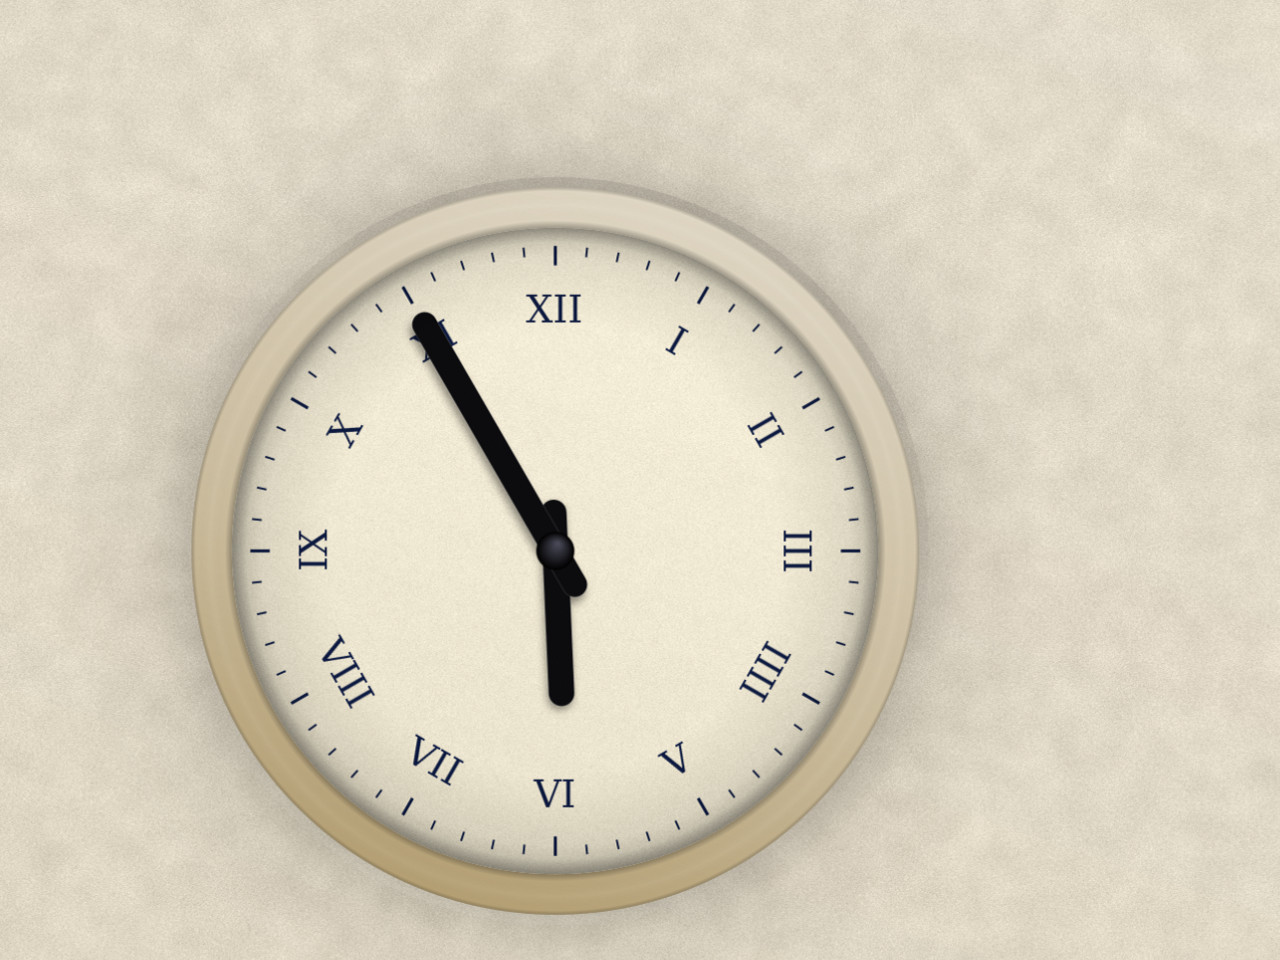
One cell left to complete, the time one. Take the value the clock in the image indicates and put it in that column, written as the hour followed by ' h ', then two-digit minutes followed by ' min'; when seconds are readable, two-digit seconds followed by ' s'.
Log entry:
5 h 55 min
